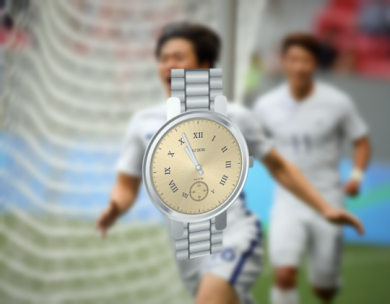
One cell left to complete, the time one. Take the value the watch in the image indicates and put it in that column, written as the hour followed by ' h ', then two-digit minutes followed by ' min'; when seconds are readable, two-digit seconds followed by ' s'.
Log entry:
10 h 56 min
